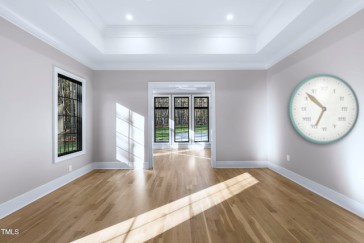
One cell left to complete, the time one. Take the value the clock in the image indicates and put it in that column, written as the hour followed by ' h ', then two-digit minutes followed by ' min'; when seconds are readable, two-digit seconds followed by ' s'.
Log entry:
6 h 52 min
